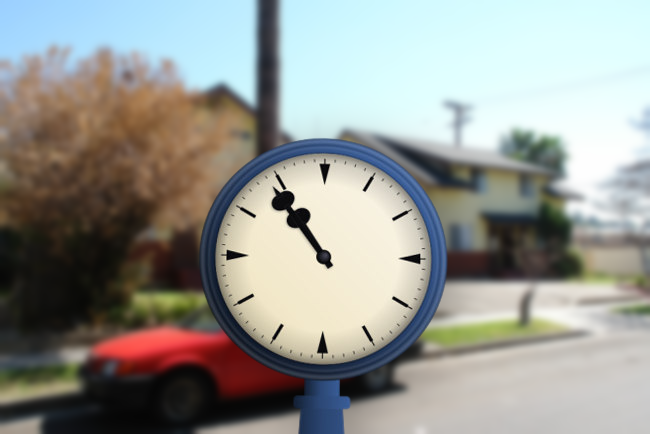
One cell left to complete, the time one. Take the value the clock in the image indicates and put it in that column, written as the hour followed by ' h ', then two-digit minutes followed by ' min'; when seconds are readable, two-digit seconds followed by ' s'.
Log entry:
10 h 54 min
